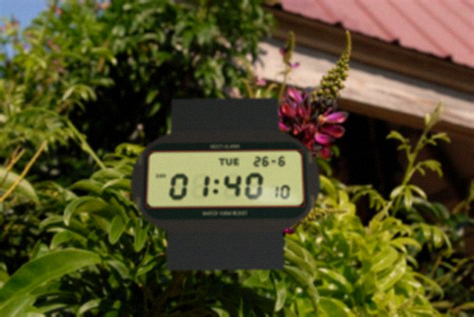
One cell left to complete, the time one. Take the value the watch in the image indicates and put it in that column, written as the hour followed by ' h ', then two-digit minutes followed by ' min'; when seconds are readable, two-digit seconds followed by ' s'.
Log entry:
1 h 40 min 10 s
